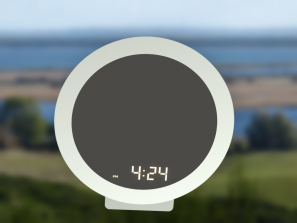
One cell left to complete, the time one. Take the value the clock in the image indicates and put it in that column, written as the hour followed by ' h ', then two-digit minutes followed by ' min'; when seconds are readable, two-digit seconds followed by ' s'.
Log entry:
4 h 24 min
